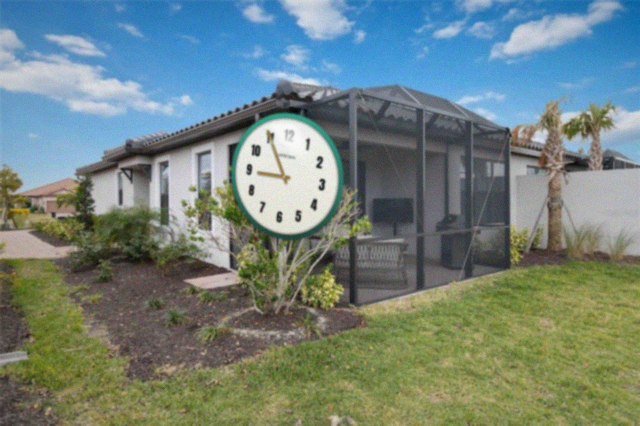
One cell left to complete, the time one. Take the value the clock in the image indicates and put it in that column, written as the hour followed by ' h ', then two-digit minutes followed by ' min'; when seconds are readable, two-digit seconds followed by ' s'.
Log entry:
8 h 55 min
